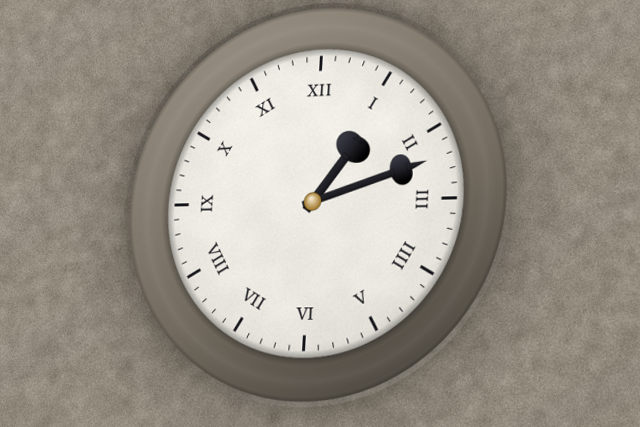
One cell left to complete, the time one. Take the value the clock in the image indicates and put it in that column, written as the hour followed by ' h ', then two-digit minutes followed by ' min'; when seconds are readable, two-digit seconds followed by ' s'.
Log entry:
1 h 12 min
